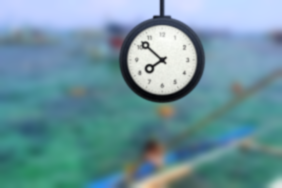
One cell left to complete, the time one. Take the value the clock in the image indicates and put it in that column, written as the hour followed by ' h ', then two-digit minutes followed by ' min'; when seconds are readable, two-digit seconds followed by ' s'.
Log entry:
7 h 52 min
